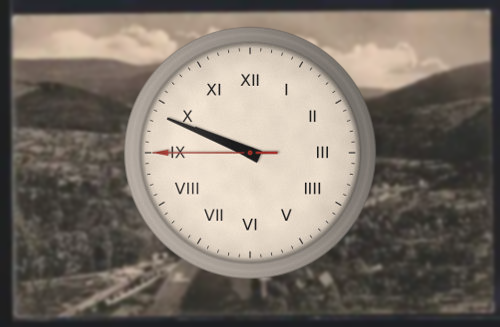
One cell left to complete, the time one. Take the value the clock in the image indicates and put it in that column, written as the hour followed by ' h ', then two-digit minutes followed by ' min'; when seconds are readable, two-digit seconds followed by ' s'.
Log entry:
9 h 48 min 45 s
